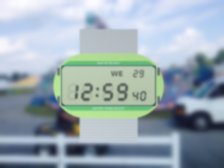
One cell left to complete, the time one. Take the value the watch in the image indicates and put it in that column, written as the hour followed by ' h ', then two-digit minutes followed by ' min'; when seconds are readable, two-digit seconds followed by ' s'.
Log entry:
12 h 59 min
